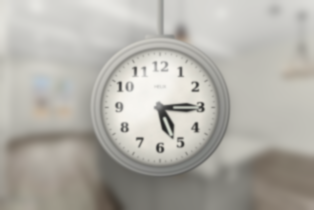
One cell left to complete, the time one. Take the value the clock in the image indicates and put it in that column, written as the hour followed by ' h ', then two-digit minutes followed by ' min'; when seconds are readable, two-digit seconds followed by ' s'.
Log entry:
5 h 15 min
